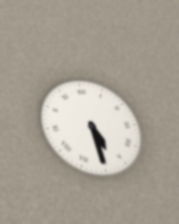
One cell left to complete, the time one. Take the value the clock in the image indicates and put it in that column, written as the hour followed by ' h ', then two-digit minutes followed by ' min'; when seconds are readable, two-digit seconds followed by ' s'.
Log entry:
5 h 30 min
